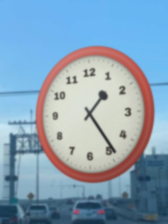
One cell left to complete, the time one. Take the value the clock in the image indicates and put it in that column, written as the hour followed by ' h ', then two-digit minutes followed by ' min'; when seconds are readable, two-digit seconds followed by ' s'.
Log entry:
1 h 24 min
